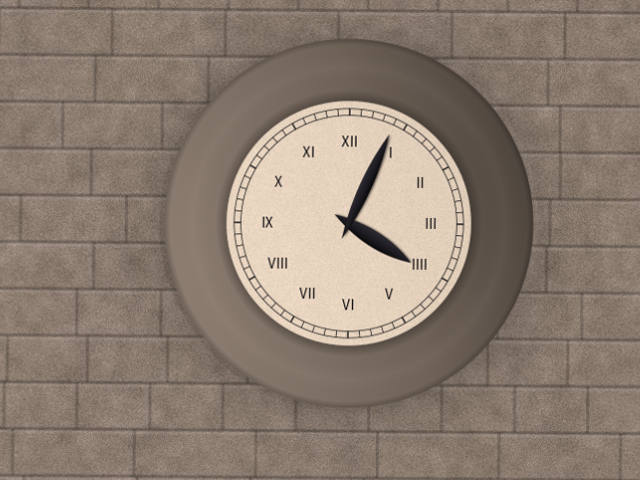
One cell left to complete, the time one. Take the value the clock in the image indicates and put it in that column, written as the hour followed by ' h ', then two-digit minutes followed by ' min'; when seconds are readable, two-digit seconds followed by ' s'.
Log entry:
4 h 04 min
